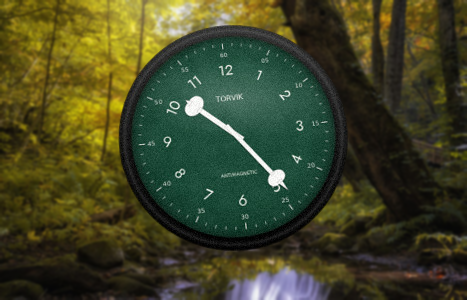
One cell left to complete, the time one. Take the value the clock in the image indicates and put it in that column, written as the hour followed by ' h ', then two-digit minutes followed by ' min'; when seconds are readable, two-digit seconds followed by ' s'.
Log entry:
10 h 24 min
